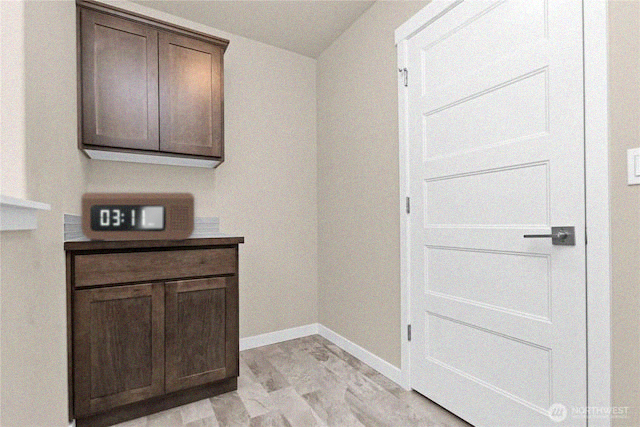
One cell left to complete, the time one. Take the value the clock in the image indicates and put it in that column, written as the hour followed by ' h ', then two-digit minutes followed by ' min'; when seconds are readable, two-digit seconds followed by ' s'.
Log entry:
3 h 11 min
